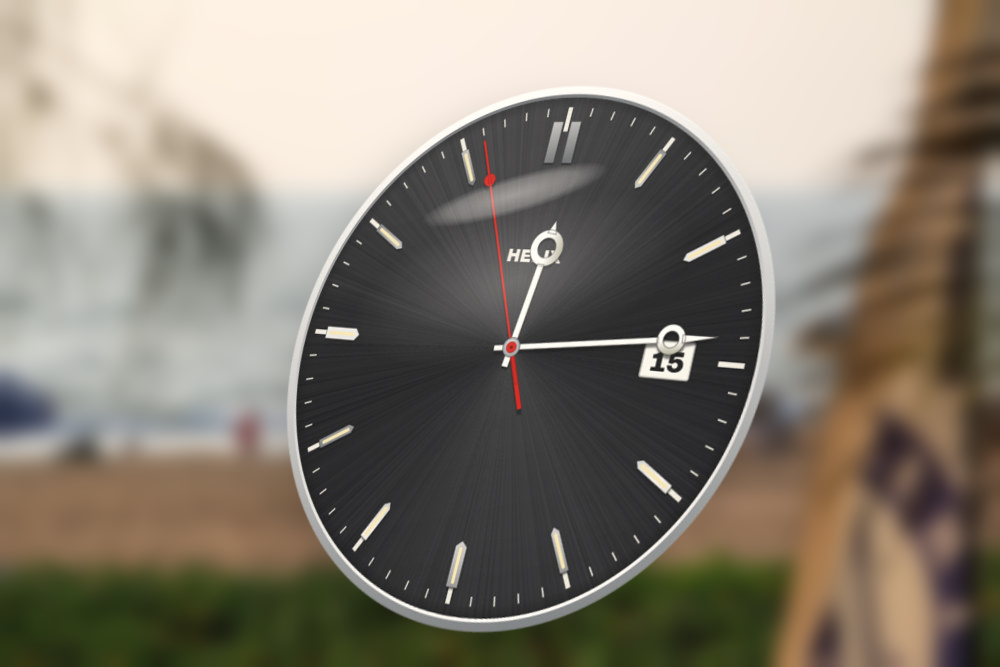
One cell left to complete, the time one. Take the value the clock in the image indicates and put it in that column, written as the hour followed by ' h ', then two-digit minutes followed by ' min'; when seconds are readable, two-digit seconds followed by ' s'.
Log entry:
12 h 13 min 56 s
